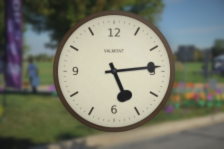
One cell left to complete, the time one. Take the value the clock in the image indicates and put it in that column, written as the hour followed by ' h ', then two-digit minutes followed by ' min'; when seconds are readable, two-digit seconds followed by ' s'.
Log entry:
5 h 14 min
